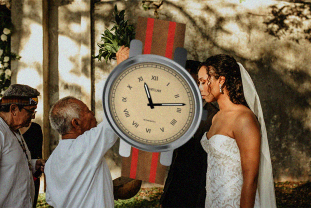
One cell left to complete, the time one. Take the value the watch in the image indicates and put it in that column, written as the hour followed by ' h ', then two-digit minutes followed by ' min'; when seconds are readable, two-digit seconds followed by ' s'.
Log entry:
11 h 13 min
